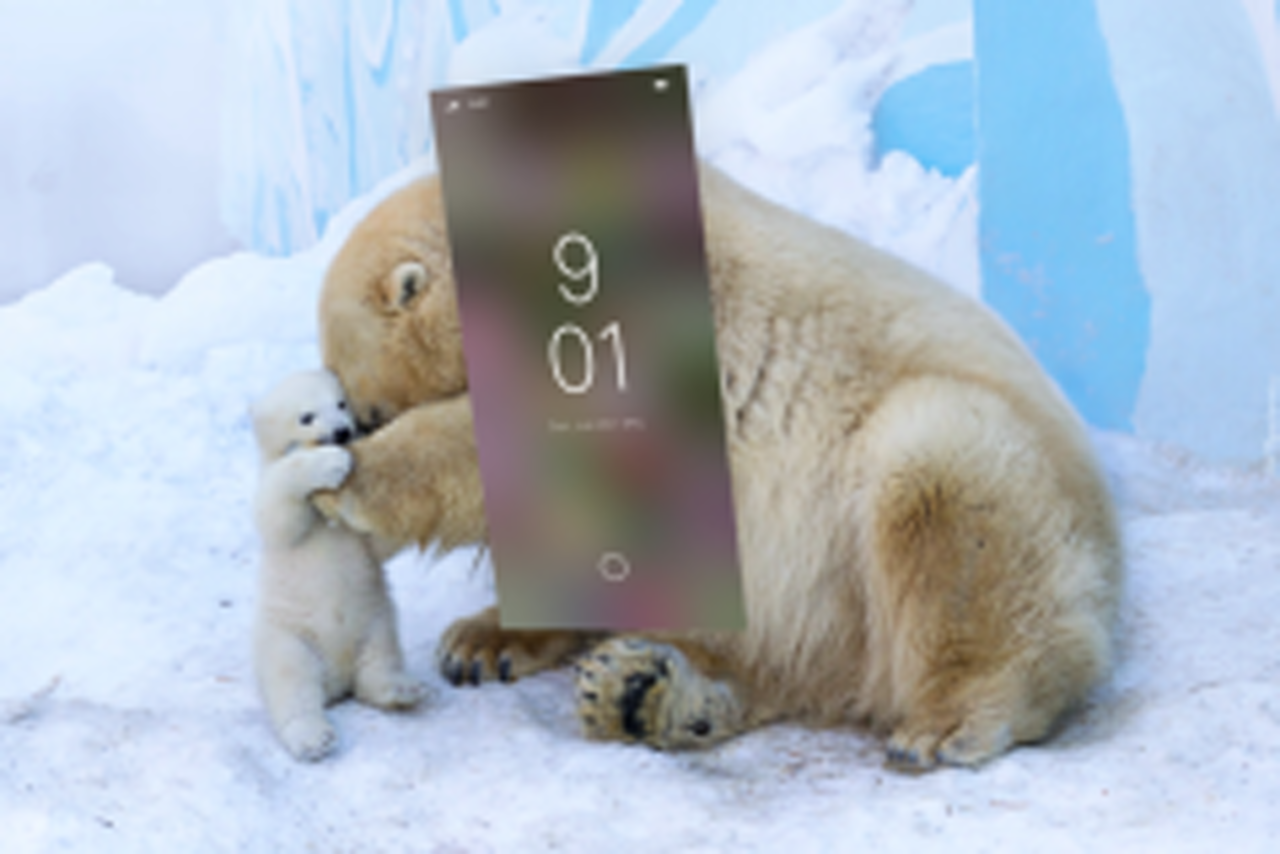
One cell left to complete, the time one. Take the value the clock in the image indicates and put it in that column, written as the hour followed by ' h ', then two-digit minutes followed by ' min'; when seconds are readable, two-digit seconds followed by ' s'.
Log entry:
9 h 01 min
